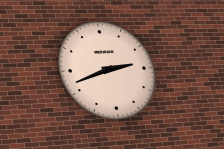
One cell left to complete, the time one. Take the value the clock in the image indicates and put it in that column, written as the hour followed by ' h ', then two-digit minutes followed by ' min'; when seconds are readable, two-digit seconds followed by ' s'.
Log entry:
2 h 42 min
